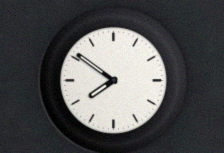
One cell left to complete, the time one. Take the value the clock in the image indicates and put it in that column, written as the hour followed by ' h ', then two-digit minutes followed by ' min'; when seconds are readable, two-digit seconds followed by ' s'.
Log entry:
7 h 51 min
